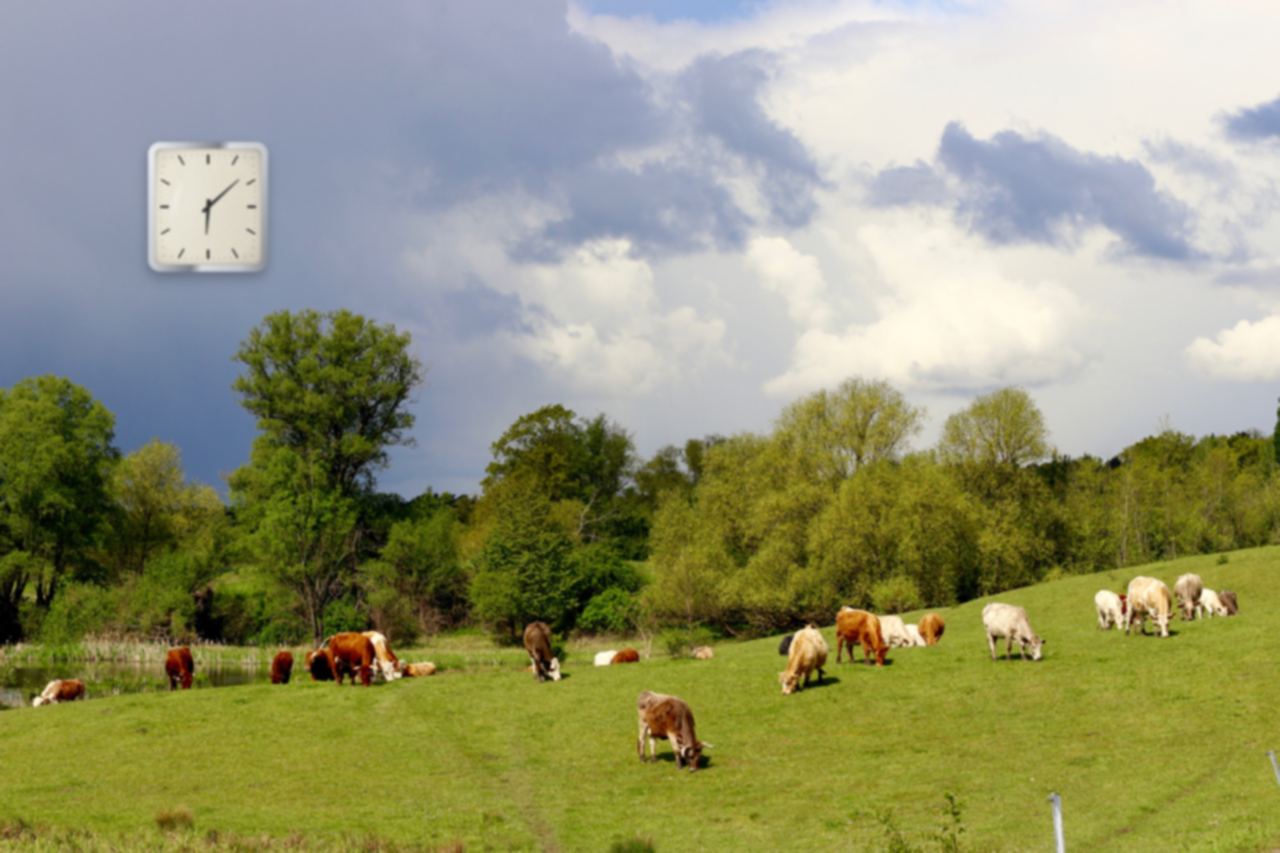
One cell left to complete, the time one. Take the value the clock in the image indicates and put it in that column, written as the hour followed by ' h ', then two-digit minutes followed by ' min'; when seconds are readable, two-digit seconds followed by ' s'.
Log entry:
6 h 08 min
